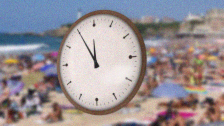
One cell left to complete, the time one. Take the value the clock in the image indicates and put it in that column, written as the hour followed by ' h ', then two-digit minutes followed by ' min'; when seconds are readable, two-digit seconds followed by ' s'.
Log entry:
11 h 55 min
